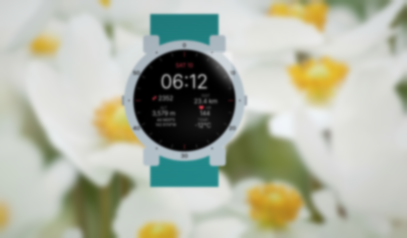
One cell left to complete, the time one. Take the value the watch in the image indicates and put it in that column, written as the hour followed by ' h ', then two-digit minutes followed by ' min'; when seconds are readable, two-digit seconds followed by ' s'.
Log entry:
6 h 12 min
